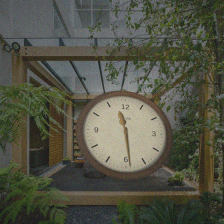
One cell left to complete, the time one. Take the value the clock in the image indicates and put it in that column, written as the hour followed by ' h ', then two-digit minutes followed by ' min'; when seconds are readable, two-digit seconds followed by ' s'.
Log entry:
11 h 29 min
